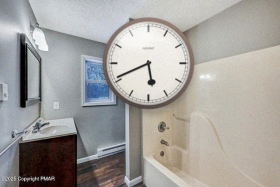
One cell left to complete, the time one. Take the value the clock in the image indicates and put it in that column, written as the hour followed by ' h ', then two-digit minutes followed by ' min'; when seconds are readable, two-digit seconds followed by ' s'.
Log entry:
5 h 41 min
